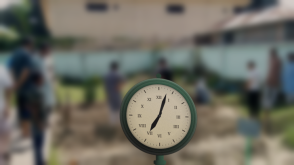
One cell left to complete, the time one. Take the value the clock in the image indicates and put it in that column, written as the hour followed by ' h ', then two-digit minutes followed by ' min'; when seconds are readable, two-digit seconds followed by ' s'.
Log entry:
7 h 03 min
